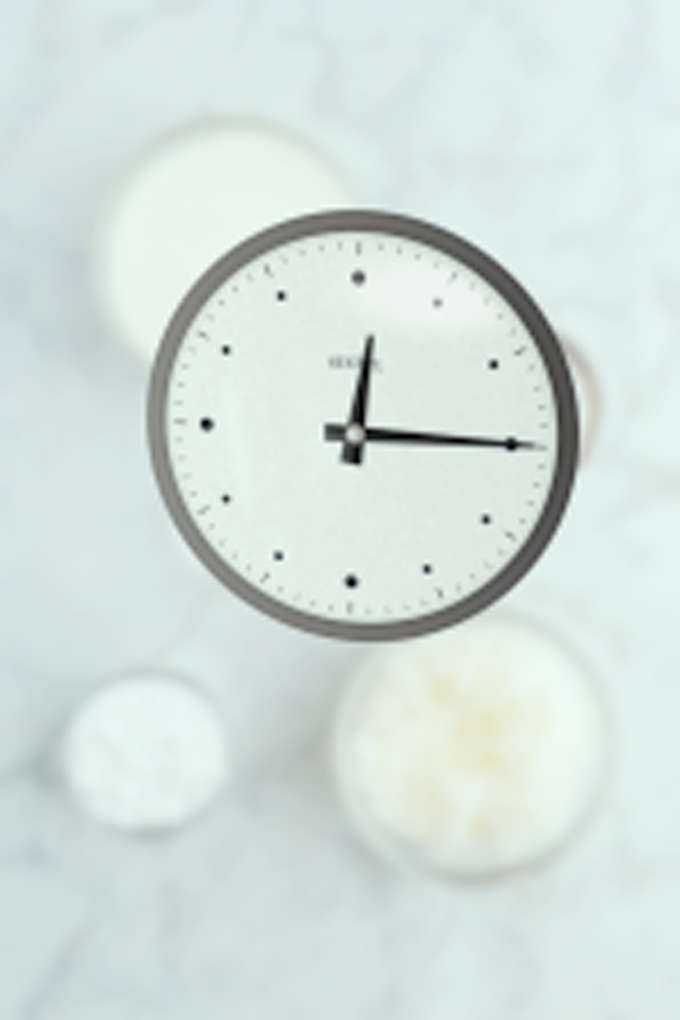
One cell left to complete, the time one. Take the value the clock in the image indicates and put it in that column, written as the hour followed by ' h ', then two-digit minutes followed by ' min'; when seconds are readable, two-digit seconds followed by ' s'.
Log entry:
12 h 15 min
